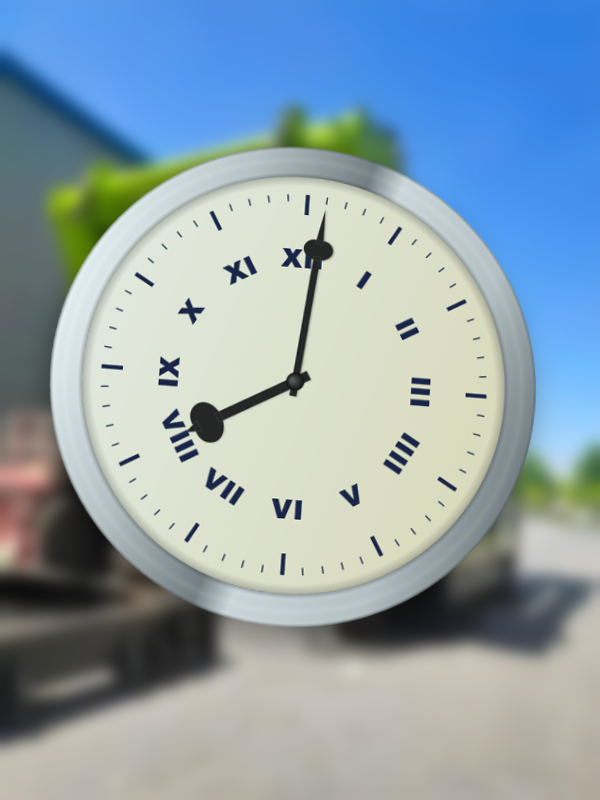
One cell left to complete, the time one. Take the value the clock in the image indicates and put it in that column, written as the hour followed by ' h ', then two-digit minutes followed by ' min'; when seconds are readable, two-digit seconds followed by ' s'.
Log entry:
8 h 01 min
